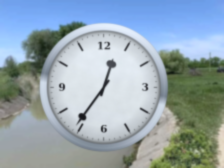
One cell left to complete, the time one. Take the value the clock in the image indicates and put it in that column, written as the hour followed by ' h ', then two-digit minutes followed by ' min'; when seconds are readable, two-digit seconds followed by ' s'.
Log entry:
12 h 36 min
